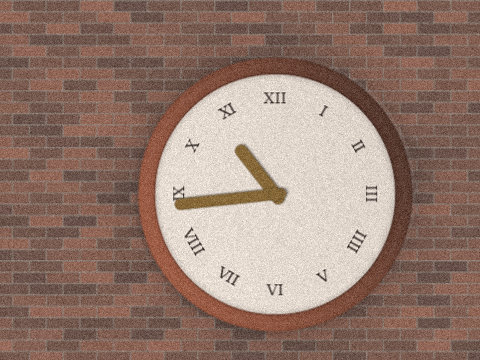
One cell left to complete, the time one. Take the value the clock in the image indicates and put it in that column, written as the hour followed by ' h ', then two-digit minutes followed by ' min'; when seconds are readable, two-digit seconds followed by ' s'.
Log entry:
10 h 44 min
